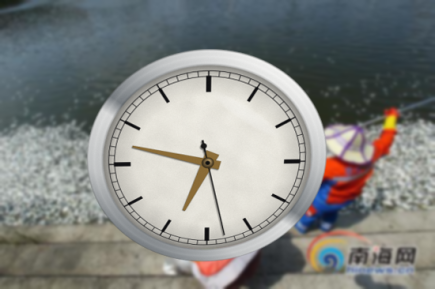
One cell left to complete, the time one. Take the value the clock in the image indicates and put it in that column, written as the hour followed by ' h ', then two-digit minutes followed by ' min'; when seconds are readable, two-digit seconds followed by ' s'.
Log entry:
6 h 47 min 28 s
